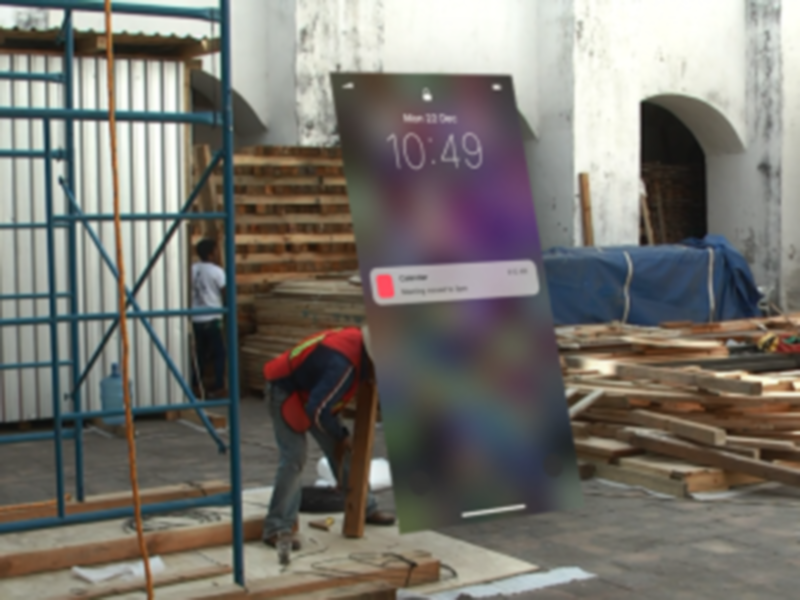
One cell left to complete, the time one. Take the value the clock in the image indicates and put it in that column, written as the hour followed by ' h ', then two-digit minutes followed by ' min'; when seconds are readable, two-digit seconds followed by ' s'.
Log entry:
10 h 49 min
